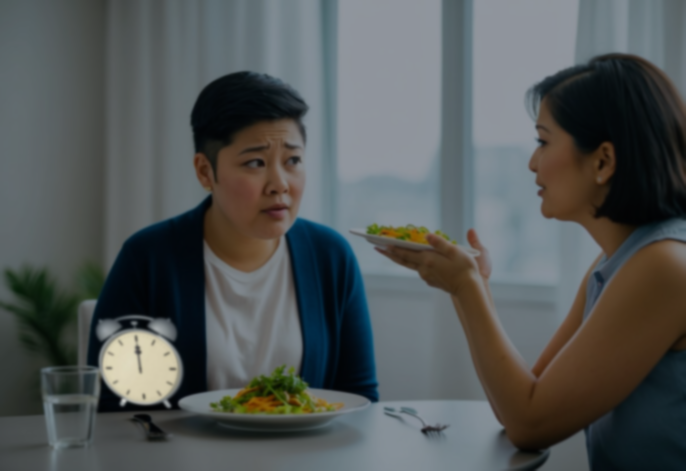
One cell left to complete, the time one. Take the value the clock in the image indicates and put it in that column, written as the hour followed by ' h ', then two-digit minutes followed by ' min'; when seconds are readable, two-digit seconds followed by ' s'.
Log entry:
12 h 00 min
